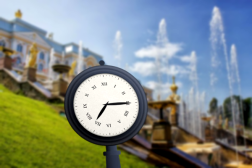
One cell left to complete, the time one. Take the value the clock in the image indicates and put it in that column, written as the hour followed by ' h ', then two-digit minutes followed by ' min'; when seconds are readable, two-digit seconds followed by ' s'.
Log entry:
7 h 15 min
